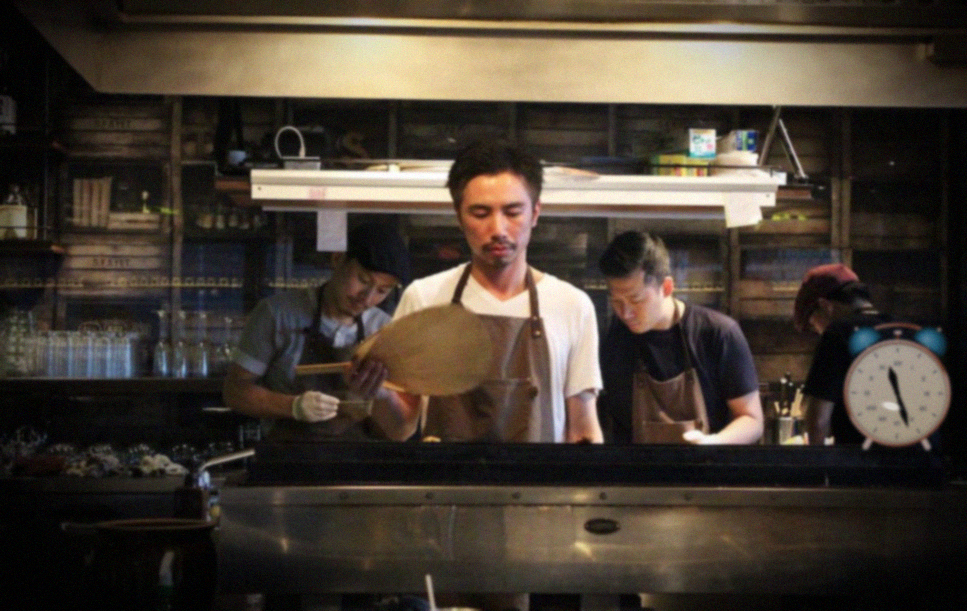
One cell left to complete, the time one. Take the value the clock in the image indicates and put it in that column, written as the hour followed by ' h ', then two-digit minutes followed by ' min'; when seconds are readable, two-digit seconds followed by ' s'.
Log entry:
11 h 27 min
